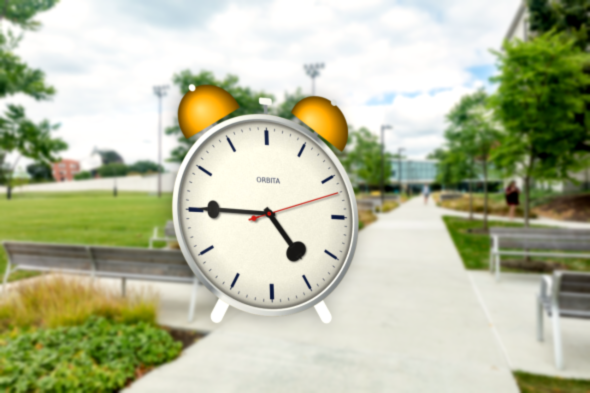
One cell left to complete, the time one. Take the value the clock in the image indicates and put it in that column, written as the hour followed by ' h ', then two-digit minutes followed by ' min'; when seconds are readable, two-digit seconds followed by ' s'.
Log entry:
4 h 45 min 12 s
